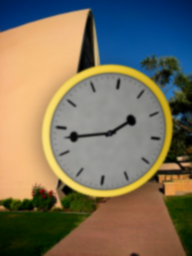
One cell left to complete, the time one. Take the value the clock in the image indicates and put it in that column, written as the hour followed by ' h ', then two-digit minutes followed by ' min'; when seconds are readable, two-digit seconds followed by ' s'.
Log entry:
1 h 43 min
